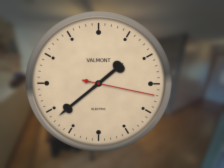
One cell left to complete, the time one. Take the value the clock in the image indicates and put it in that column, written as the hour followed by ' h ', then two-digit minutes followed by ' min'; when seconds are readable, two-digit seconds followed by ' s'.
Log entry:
1 h 38 min 17 s
